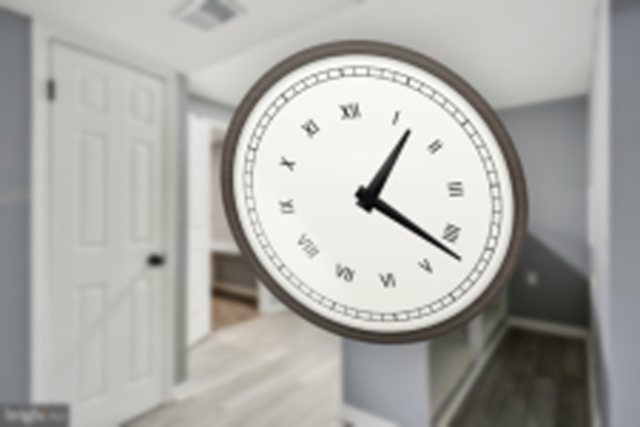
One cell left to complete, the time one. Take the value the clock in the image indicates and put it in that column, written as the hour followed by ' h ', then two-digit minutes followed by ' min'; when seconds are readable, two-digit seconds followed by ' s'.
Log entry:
1 h 22 min
